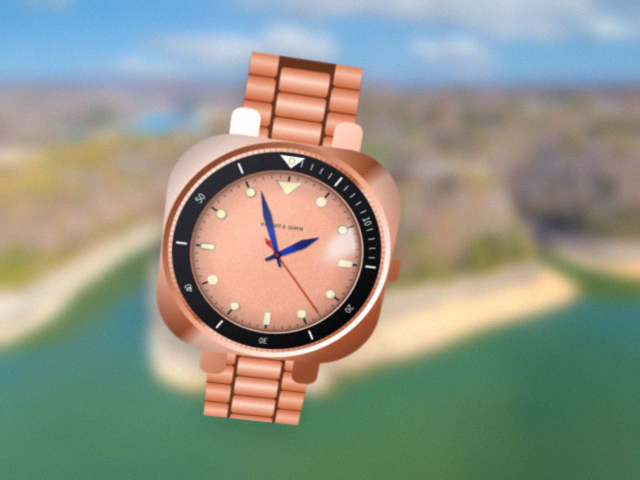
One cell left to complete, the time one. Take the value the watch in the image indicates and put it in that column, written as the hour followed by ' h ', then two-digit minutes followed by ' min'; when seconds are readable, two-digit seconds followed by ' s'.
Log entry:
1 h 56 min 23 s
